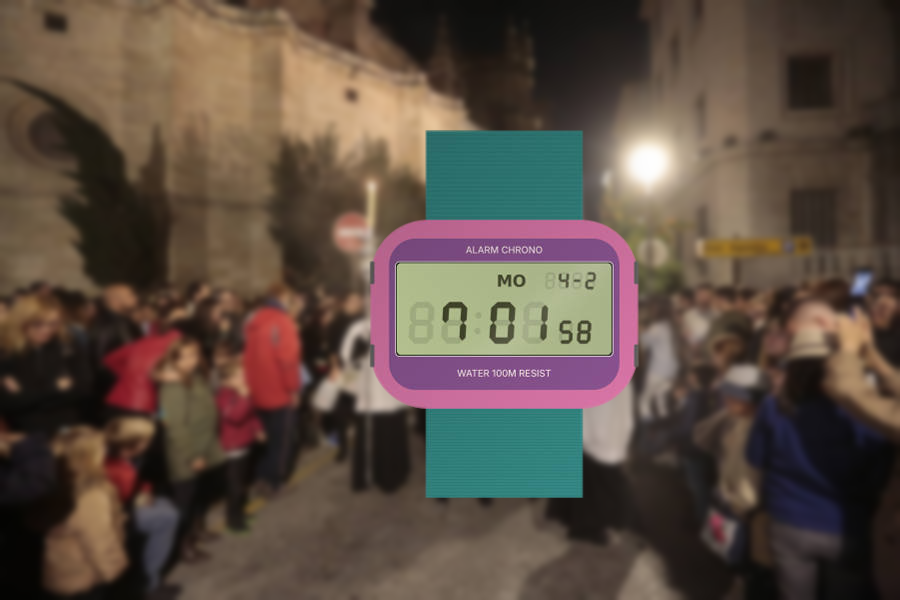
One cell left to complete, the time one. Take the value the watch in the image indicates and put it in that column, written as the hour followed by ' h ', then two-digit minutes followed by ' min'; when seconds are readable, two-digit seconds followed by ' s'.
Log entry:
7 h 01 min 58 s
